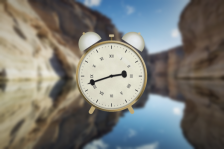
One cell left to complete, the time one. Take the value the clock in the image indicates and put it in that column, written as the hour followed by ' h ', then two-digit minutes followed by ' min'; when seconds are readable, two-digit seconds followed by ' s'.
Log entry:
2 h 42 min
